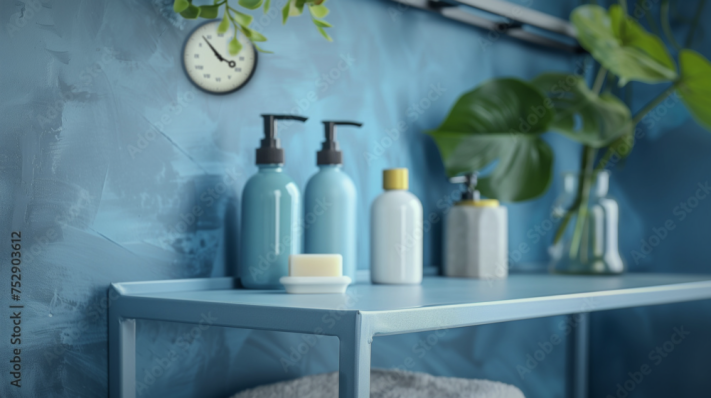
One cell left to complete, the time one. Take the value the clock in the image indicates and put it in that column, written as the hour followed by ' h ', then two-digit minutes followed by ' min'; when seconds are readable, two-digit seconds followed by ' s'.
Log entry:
3 h 53 min
